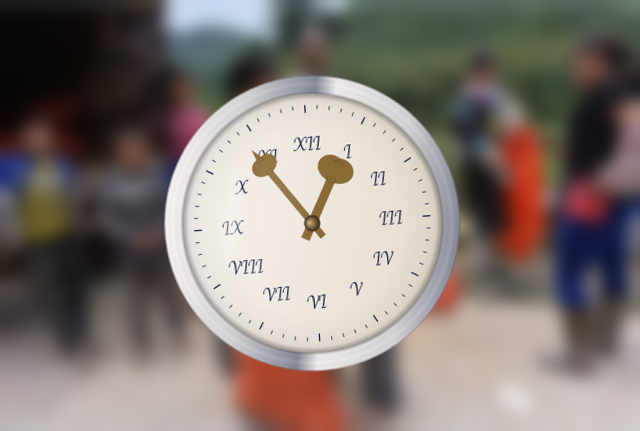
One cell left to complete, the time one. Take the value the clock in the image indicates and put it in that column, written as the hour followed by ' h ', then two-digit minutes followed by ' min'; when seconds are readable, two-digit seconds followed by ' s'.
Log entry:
12 h 54 min
